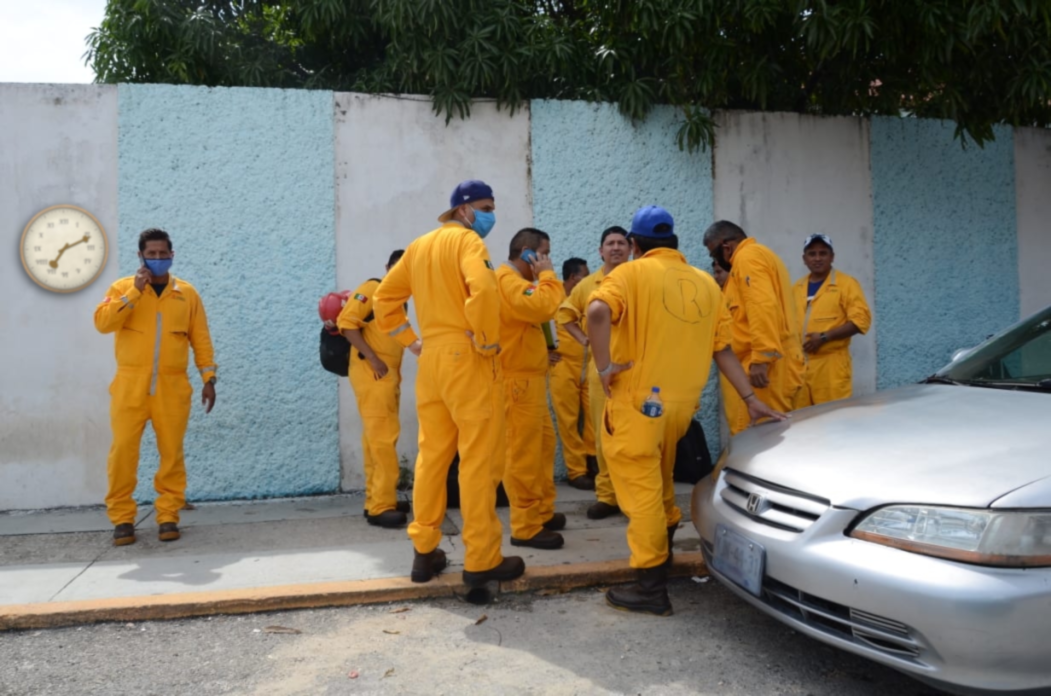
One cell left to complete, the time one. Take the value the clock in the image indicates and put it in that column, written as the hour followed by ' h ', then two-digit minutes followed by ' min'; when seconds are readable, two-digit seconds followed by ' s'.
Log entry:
7 h 11 min
